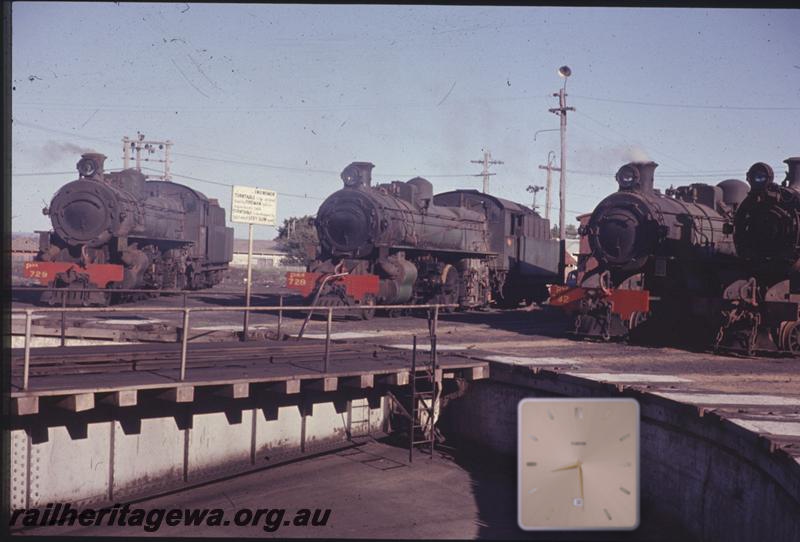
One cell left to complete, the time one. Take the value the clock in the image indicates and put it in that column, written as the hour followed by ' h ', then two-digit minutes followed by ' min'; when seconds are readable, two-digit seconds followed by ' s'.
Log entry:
8 h 29 min
